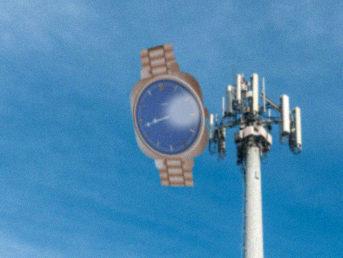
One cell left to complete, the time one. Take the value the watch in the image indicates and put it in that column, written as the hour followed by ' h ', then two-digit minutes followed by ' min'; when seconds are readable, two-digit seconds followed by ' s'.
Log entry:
8 h 43 min
